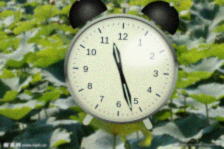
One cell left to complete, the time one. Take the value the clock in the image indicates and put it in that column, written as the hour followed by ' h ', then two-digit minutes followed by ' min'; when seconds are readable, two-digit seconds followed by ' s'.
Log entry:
11 h 27 min
